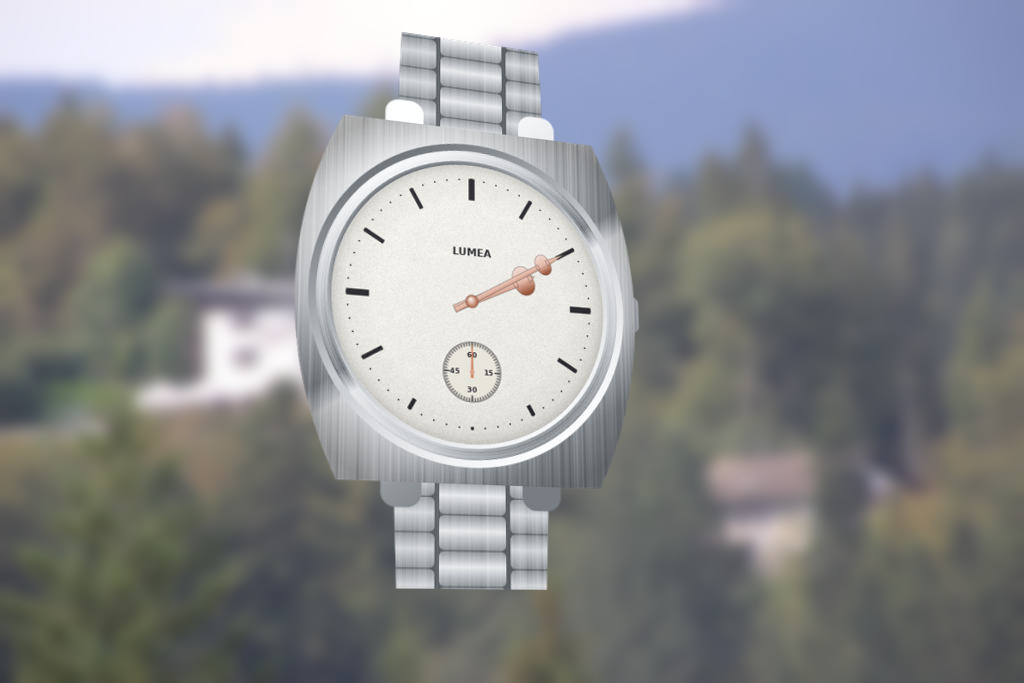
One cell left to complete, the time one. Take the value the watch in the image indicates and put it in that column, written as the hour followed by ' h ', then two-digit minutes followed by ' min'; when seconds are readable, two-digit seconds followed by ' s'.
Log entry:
2 h 10 min
